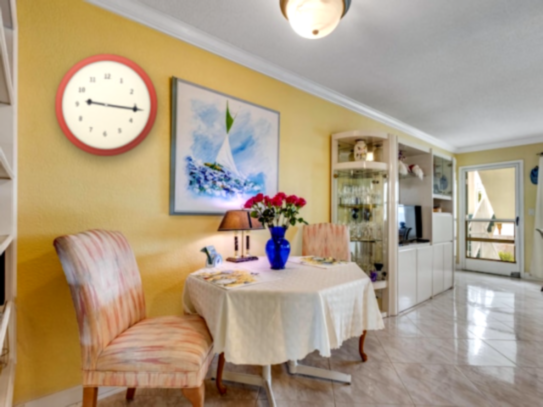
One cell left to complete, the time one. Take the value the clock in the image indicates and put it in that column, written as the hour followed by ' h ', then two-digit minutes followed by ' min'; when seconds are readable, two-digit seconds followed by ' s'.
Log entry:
9 h 16 min
